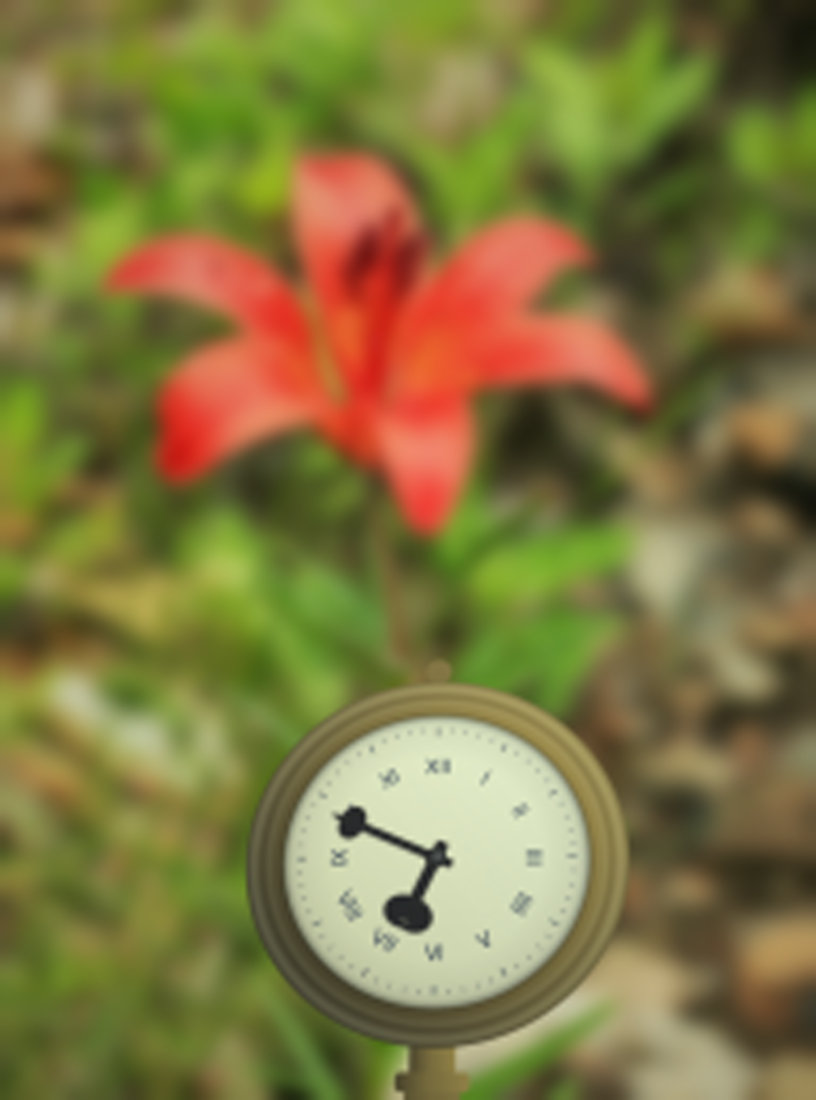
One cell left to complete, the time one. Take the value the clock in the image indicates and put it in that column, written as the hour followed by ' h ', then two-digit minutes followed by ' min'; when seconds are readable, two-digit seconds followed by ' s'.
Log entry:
6 h 49 min
